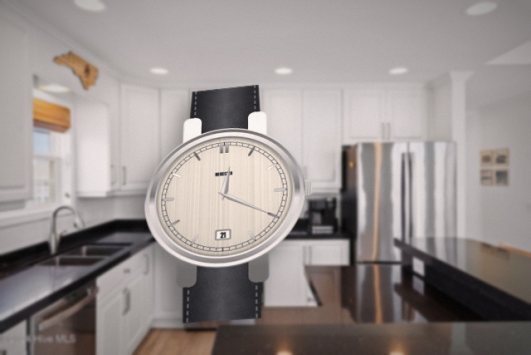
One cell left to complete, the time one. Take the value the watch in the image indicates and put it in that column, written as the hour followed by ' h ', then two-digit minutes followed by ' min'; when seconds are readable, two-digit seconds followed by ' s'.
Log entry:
12 h 20 min
